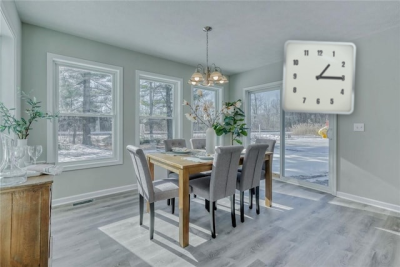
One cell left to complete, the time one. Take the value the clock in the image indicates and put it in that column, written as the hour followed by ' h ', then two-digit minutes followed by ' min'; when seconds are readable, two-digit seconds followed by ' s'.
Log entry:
1 h 15 min
